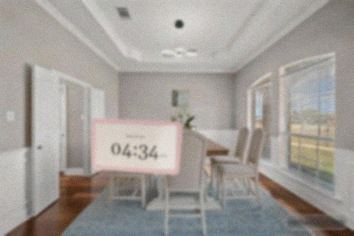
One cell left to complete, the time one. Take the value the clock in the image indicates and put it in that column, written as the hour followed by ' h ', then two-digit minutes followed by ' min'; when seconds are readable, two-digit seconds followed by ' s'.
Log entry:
4 h 34 min
